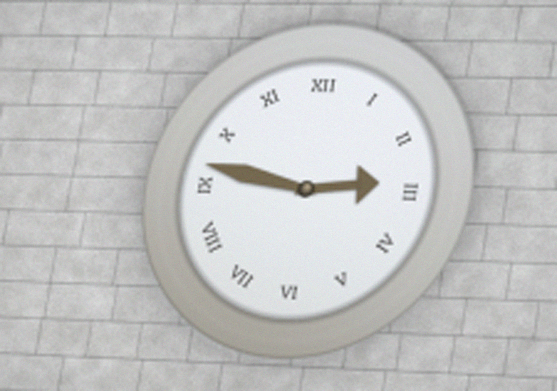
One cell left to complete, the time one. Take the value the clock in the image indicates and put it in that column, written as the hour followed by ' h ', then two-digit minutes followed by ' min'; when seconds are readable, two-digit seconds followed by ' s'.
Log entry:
2 h 47 min
